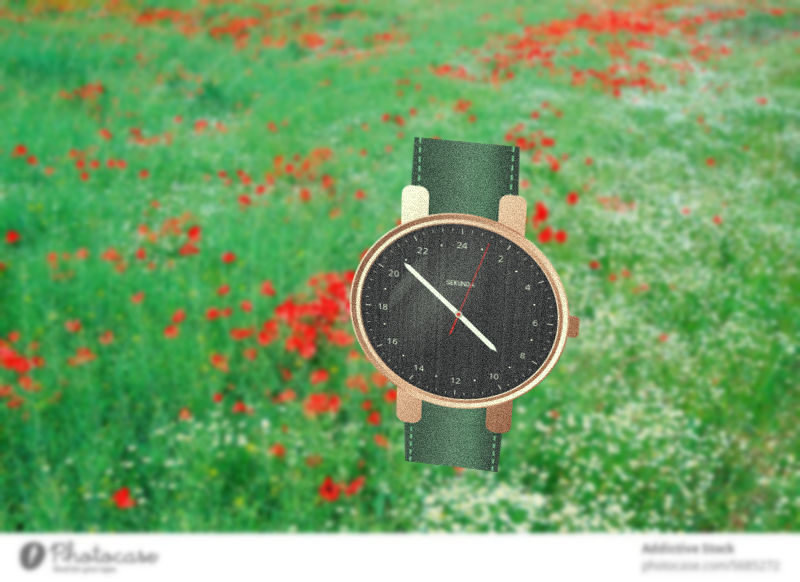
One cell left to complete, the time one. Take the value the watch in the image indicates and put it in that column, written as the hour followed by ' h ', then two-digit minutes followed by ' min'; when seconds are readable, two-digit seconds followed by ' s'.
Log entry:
8 h 52 min 03 s
